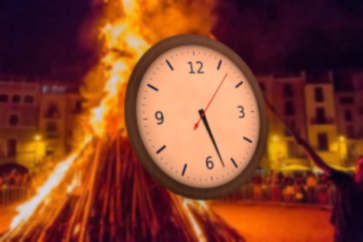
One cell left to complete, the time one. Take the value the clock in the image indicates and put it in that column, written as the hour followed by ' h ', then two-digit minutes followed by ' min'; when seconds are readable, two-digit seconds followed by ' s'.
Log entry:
5 h 27 min 07 s
